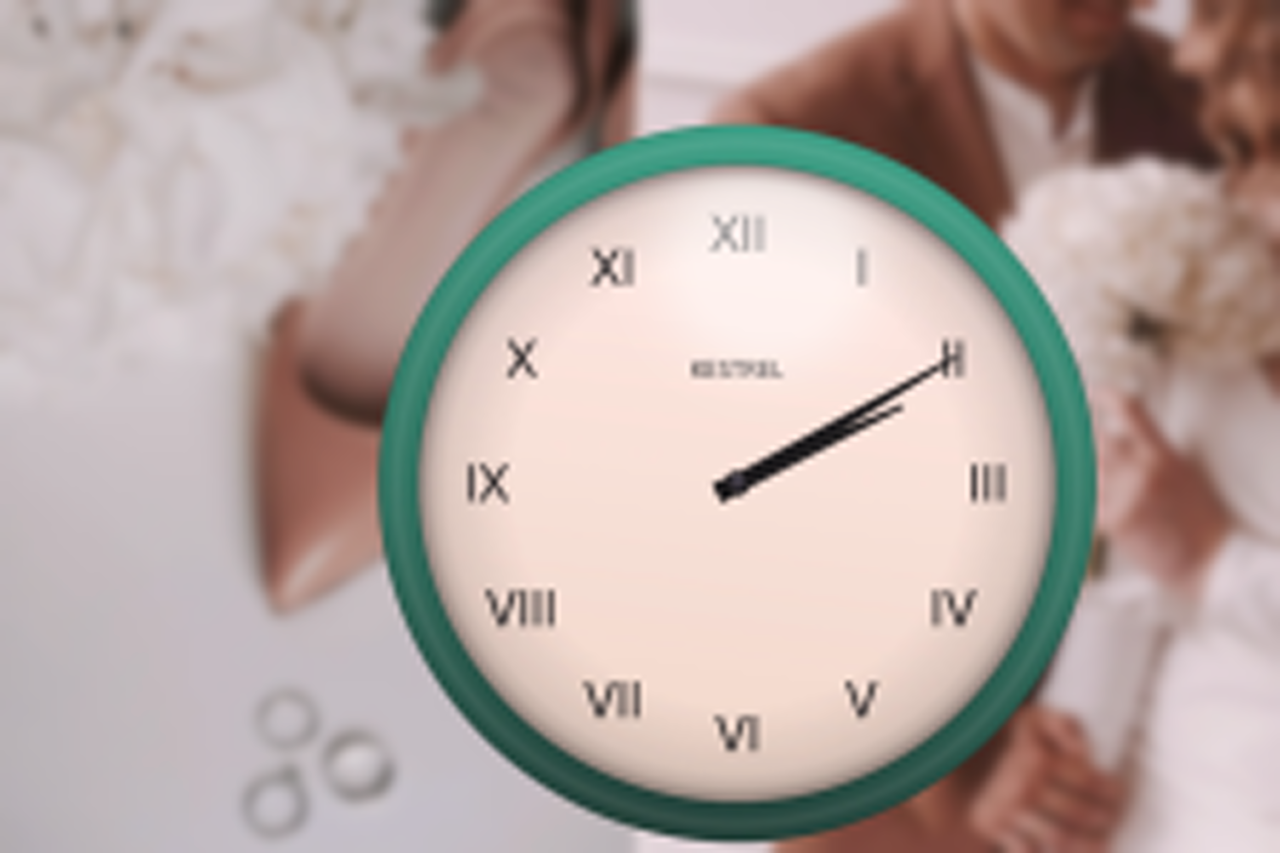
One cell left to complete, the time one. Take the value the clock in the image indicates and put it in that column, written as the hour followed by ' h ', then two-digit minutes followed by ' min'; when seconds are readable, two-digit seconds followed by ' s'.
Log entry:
2 h 10 min
